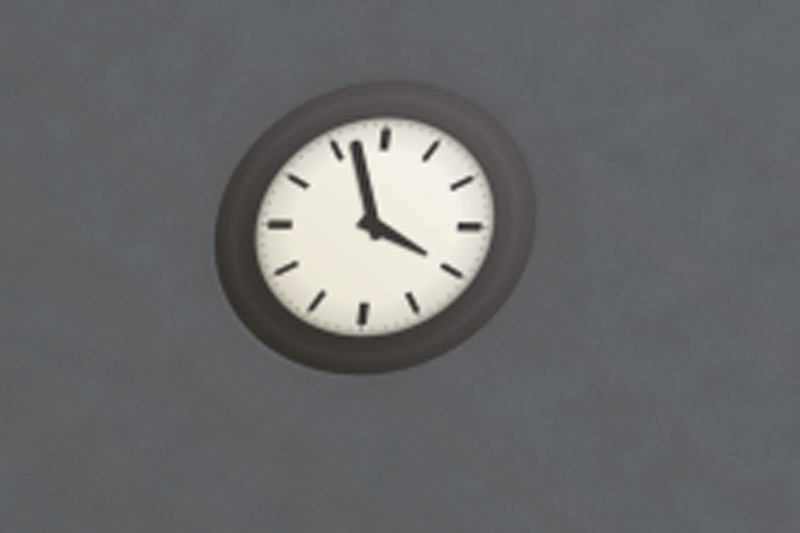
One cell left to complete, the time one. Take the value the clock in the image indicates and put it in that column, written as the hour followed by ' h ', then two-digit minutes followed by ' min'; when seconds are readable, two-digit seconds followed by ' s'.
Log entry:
3 h 57 min
